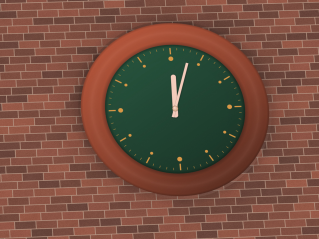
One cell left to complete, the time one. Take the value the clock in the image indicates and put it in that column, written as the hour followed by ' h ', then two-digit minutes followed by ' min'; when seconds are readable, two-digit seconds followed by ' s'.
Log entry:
12 h 03 min
